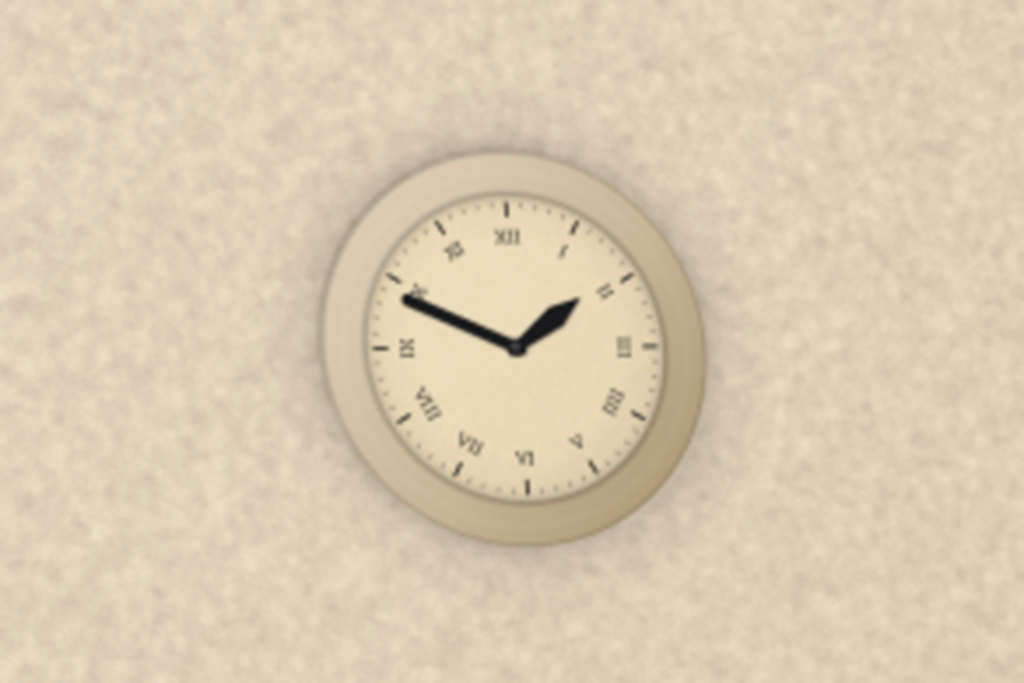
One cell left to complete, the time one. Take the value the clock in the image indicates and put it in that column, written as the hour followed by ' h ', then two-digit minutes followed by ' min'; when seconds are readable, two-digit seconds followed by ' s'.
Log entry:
1 h 49 min
